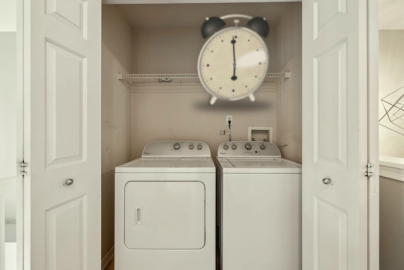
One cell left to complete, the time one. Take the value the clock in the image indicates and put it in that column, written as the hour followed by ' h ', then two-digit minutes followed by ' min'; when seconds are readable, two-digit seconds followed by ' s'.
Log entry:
5 h 59 min
